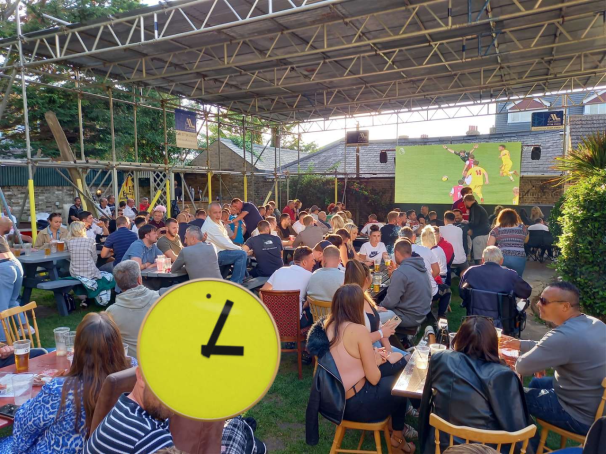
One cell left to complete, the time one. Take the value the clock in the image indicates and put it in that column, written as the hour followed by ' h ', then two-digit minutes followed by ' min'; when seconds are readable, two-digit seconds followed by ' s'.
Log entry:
3 h 04 min
